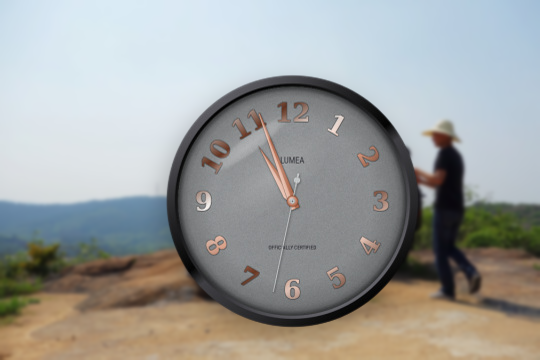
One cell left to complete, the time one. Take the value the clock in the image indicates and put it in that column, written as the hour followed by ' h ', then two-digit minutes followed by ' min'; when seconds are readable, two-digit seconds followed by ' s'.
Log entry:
10 h 56 min 32 s
